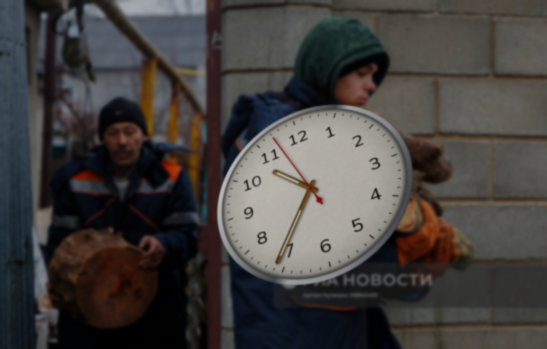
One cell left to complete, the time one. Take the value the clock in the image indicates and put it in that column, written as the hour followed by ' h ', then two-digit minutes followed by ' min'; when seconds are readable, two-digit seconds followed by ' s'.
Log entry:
10 h 35 min 57 s
